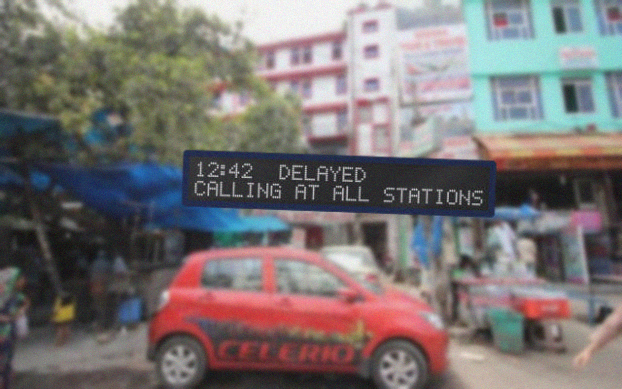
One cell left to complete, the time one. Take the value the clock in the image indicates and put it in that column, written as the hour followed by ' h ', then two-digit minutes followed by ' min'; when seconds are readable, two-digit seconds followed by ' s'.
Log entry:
12 h 42 min
